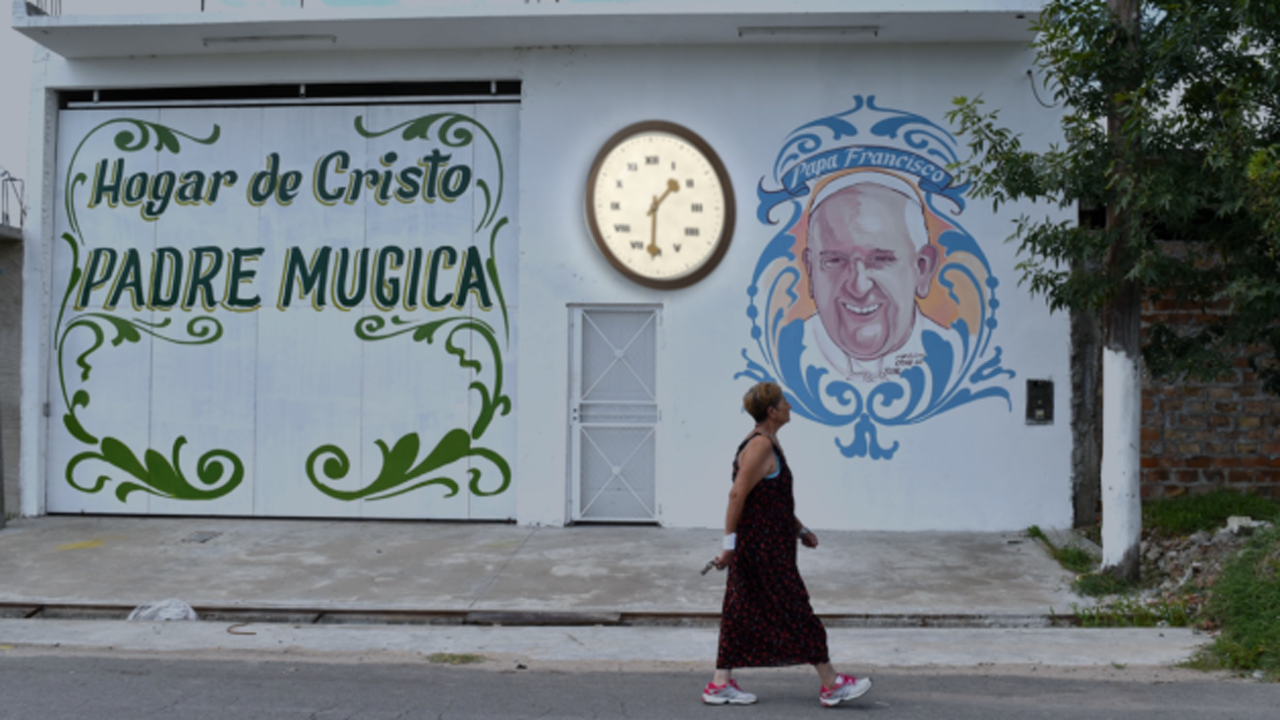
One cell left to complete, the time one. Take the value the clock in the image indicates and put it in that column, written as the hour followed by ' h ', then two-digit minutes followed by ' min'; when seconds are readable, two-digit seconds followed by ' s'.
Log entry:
1 h 31 min
